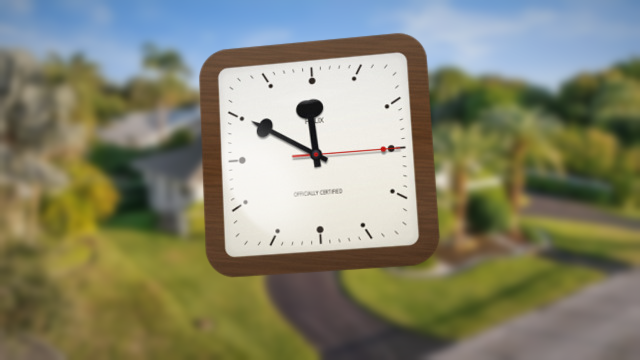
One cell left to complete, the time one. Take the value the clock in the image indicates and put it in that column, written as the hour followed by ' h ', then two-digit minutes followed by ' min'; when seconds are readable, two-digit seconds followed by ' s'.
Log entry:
11 h 50 min 15 s
